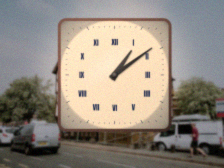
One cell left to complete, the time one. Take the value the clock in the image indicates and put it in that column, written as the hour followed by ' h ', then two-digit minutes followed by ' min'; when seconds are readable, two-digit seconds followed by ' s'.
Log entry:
1 h 09 min
